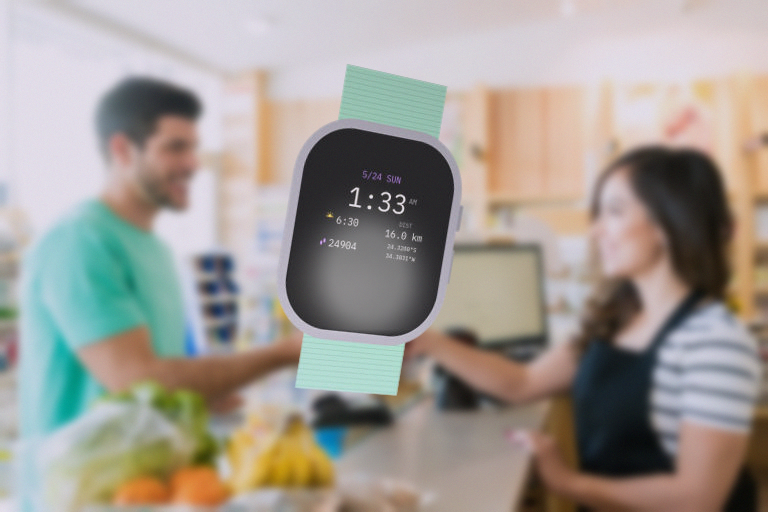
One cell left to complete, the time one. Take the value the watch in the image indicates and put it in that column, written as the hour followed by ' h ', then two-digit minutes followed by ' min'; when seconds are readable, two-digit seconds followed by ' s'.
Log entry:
1 h 33 min
